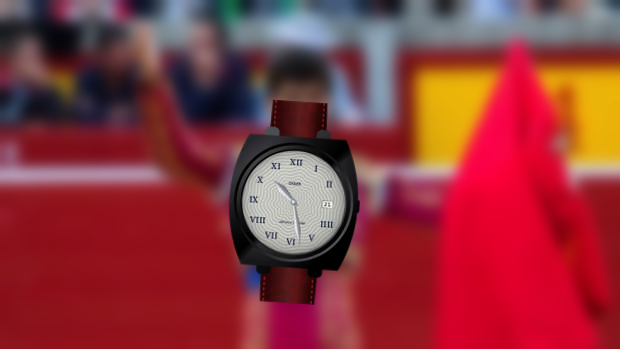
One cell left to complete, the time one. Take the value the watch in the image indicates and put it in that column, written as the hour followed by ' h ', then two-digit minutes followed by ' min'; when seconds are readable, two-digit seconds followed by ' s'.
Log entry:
10 h 28 min
